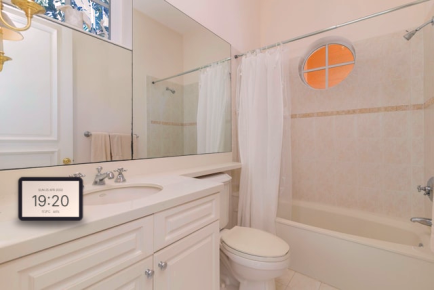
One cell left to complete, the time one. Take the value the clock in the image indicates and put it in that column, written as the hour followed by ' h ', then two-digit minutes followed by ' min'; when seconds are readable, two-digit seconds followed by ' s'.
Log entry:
19 h 20 min
